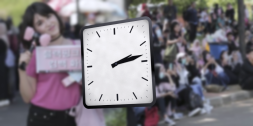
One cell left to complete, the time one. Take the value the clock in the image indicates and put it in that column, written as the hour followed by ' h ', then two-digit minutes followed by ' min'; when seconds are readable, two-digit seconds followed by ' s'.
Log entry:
2 h 13 min
